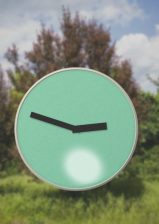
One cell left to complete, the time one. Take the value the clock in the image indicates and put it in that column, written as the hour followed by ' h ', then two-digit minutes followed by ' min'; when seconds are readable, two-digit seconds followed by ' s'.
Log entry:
2 h 48 min
